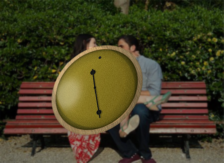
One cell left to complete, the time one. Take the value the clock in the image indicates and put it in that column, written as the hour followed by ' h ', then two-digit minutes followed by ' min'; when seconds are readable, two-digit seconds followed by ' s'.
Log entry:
11 h 27 min
